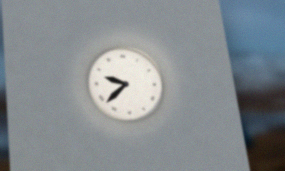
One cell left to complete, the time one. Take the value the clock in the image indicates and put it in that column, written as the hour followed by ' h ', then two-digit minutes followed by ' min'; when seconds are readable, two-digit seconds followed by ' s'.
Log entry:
9 h 38 min
